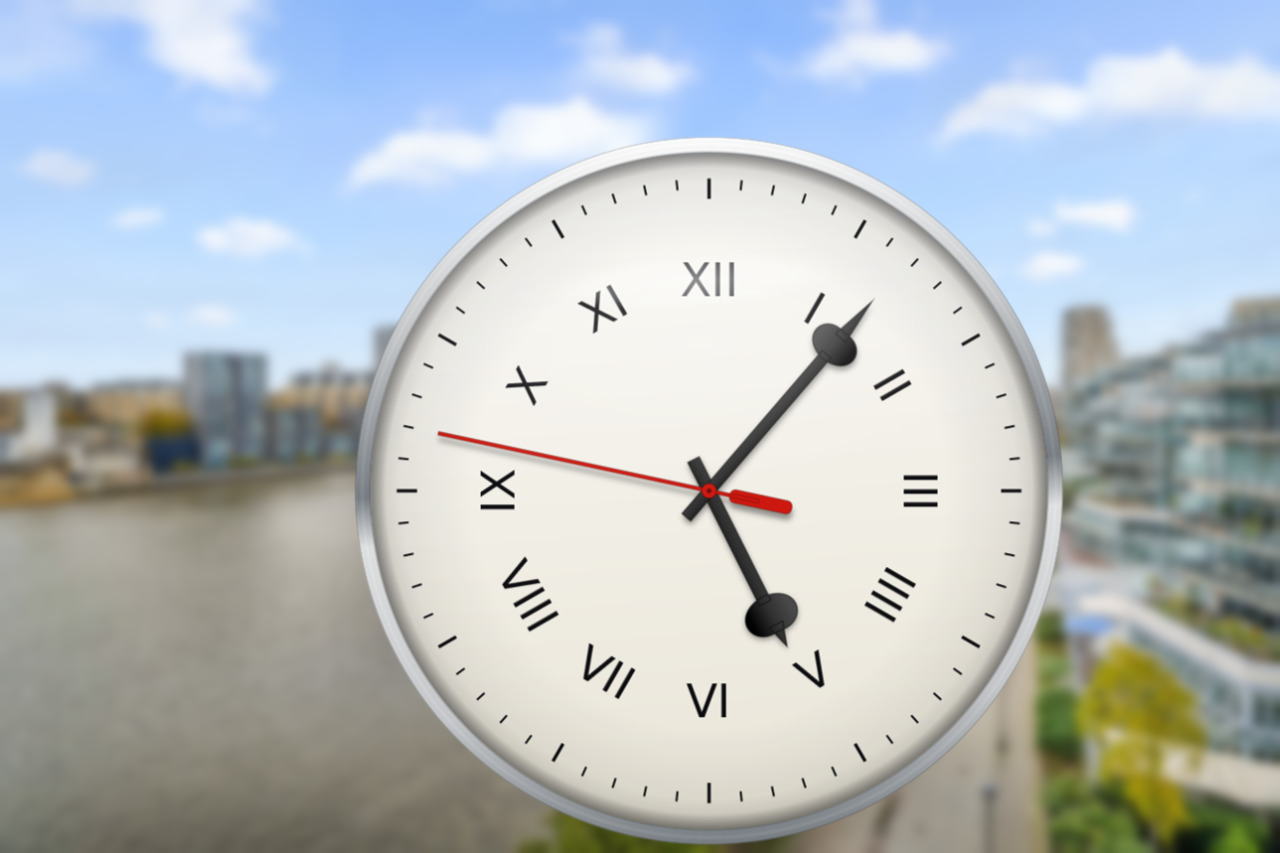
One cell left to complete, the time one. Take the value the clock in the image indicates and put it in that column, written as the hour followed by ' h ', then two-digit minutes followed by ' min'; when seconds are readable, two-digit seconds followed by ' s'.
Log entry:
5 h 06 min 47 s
